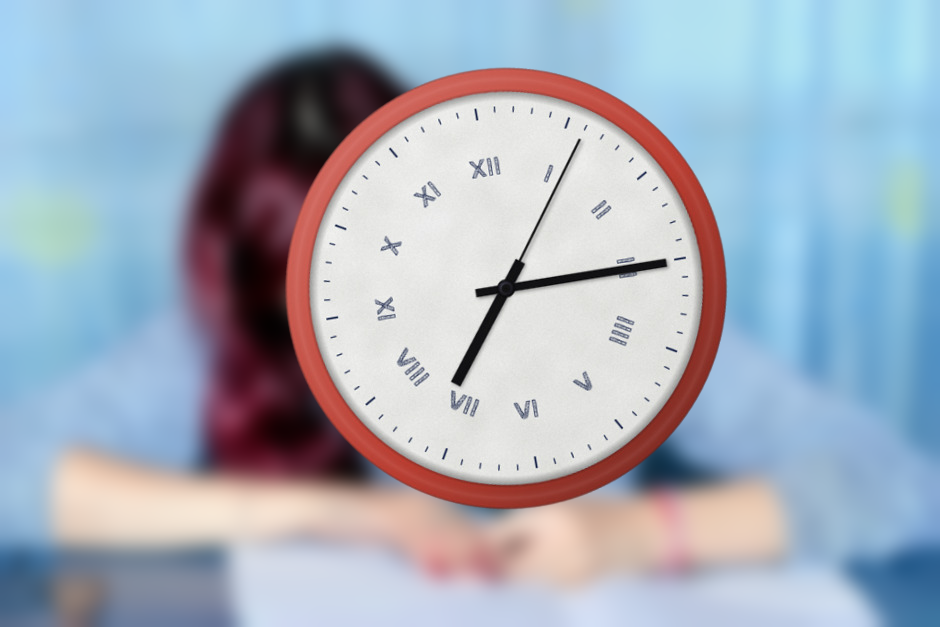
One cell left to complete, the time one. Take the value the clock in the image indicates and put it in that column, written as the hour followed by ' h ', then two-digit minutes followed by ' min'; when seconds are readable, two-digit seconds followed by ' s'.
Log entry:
7 h 15 min 06 s
